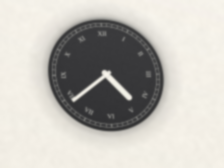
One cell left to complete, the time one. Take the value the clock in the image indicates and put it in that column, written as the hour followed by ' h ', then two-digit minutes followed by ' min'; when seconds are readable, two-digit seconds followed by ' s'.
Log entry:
4 h 39 min
